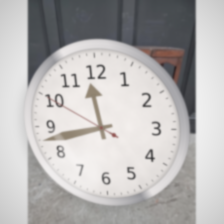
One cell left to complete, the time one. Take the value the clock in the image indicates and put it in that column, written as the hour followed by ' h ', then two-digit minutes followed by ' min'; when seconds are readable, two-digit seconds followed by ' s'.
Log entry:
11 h 42 min 50 s
